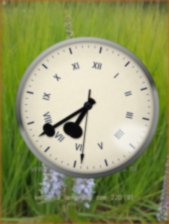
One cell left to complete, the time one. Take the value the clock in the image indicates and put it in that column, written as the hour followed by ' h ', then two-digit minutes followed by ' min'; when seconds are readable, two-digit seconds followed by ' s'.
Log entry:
6 h 37 min 29 s
